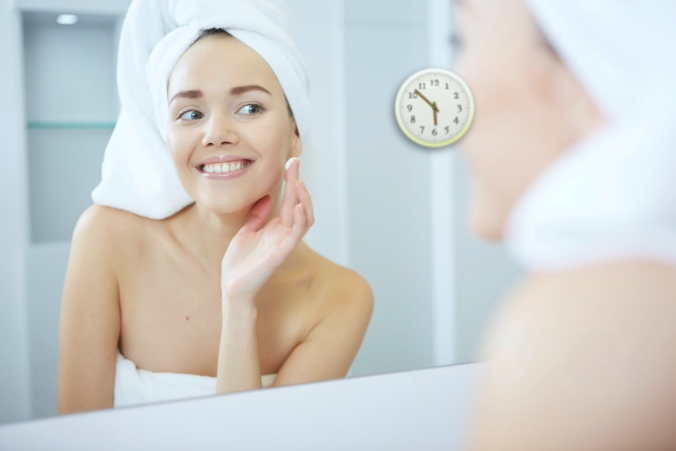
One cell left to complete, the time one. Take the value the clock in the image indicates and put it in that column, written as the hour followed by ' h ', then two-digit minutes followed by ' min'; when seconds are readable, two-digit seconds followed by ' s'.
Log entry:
5 h 52 min
